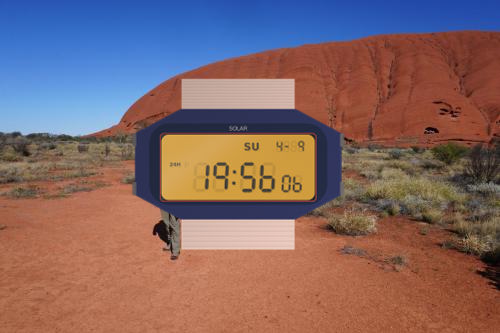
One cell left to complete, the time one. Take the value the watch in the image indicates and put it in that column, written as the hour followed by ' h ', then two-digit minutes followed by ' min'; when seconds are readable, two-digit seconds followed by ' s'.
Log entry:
19 h 56 min 06 s
